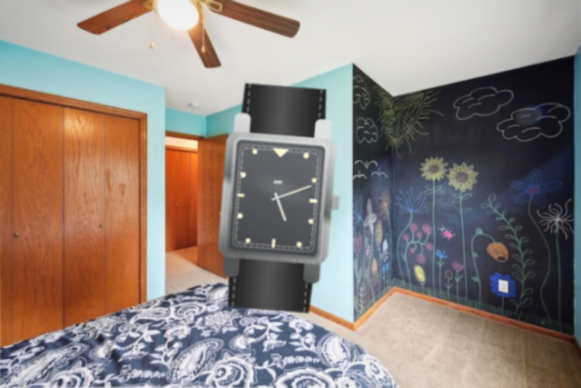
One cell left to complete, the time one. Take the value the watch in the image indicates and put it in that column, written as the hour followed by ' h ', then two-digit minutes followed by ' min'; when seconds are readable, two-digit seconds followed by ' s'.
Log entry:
5 h 11 min
